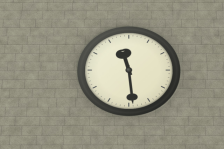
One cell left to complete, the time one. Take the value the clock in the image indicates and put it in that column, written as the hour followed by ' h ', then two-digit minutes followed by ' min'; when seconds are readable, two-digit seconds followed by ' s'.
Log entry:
11 h 29 min
